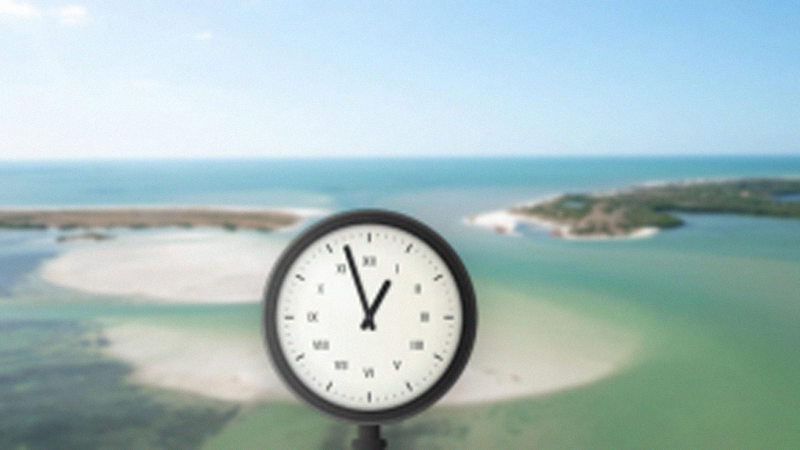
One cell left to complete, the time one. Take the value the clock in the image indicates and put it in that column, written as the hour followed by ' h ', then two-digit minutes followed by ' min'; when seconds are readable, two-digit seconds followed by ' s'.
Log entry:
12 h 57 min
